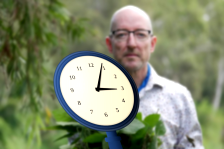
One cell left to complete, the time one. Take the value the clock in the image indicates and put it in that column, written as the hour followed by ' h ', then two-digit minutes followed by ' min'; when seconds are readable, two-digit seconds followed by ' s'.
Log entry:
3 h 04 min
